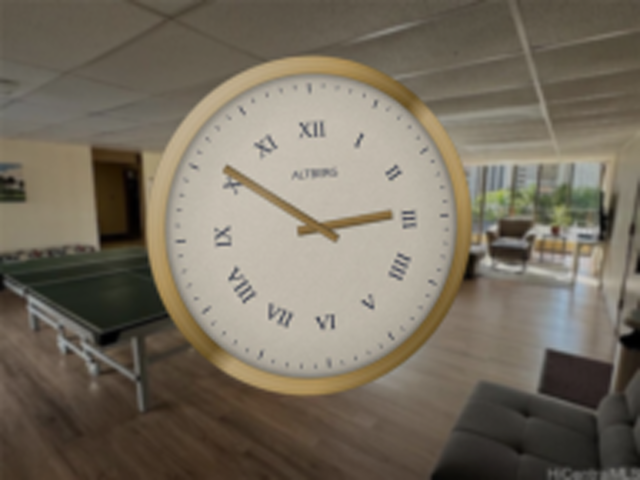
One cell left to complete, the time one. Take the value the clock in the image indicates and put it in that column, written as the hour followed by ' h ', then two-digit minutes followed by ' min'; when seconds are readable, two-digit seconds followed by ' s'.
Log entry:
2 h 51 min
